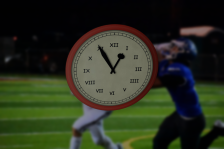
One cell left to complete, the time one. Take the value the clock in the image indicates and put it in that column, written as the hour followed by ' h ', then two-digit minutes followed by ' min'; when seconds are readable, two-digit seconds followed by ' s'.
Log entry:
12 h 55 min
